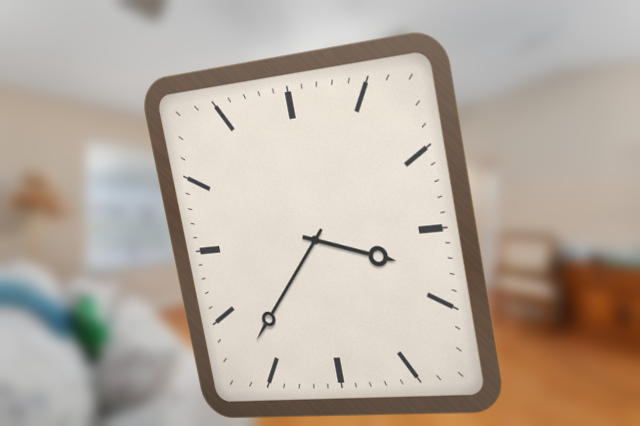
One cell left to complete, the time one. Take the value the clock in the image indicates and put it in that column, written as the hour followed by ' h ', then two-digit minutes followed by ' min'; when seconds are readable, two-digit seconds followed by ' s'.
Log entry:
3 h 37 min
